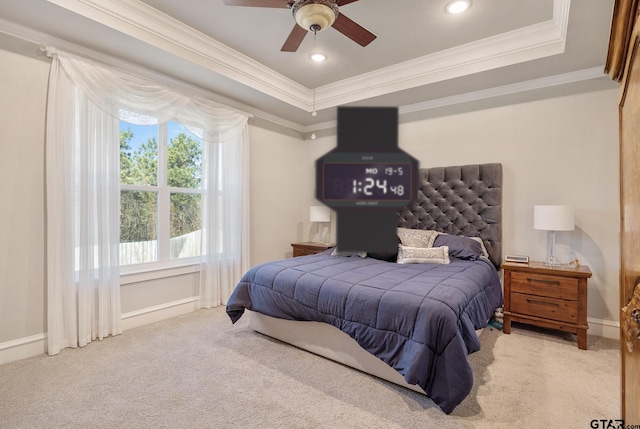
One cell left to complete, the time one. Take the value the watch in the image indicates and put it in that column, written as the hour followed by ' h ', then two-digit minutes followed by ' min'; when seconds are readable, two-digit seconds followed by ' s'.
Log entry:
1 h 24 min 48 s
